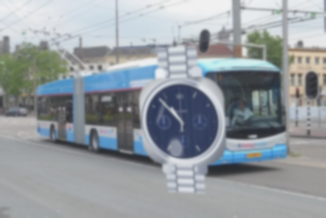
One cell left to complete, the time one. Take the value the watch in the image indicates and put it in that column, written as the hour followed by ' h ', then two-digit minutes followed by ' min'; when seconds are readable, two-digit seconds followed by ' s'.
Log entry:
10 h 53 min
